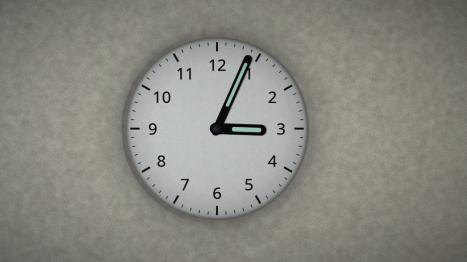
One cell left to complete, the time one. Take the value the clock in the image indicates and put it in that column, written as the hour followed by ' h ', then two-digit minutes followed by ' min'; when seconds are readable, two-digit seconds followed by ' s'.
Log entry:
3 h 04 min
